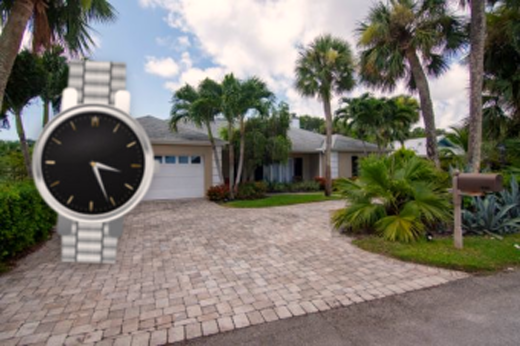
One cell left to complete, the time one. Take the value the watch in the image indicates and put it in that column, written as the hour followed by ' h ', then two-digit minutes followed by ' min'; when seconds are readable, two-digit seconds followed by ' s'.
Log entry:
3 h 26 min
